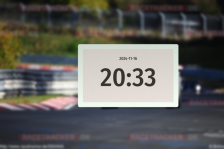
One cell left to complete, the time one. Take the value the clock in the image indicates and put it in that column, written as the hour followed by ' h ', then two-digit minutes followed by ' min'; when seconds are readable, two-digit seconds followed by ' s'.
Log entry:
20 h 33 min
